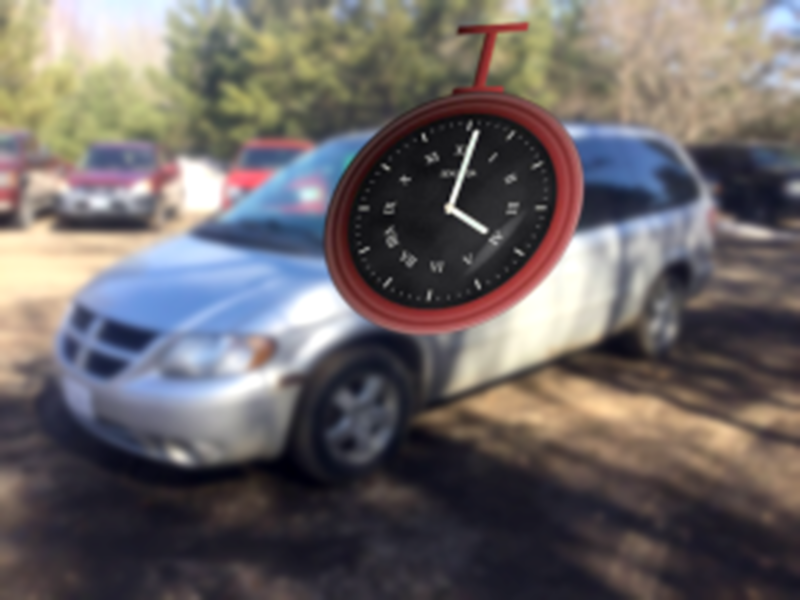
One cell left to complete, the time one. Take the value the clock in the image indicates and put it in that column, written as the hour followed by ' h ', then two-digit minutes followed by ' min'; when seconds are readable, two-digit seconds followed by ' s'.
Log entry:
4 h 01 min
